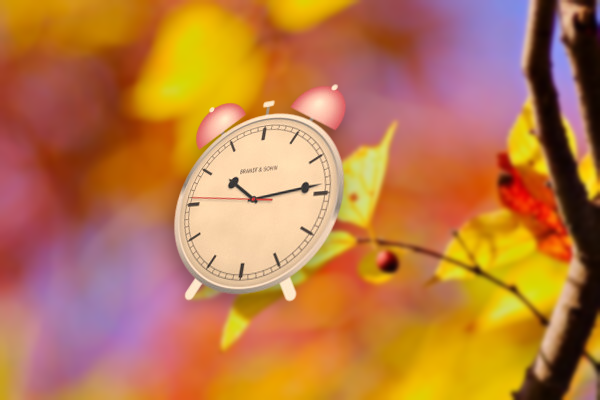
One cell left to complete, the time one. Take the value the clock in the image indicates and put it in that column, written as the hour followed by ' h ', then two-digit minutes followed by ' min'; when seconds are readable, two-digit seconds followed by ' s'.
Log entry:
10 h 13 min 46 s
